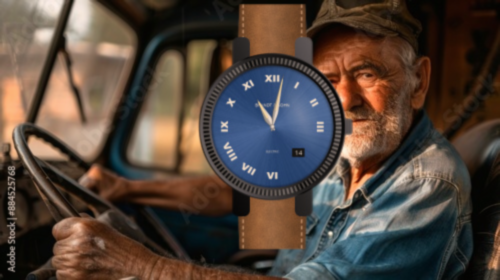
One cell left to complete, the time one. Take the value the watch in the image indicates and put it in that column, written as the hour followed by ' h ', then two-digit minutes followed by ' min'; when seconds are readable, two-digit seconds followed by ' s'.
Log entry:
11 h 02 min
